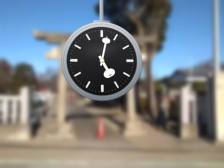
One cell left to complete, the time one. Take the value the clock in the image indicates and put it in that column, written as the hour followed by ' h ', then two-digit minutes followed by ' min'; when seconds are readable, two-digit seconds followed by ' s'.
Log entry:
5 h 02 min
